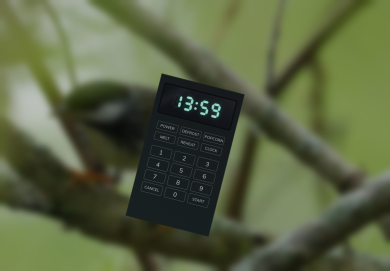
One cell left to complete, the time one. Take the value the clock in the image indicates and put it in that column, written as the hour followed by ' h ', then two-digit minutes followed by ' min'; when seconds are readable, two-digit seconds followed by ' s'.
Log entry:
13 h 59 min
